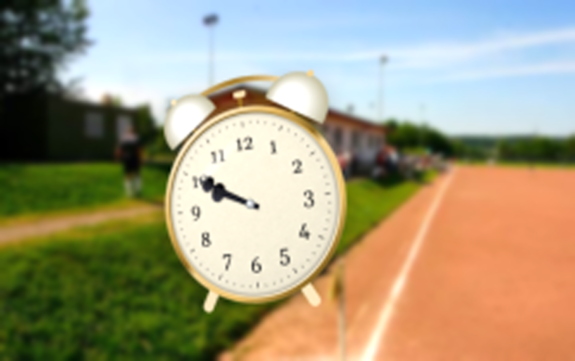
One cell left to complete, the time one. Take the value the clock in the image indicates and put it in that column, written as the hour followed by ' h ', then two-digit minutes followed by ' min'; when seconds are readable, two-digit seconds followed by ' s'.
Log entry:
9 h 50 min
